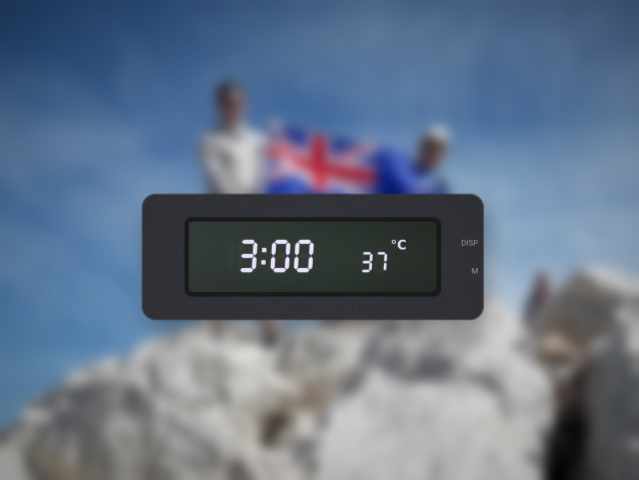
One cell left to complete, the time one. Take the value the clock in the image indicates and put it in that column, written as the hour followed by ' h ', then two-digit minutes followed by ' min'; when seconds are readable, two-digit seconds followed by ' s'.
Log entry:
3 h 00 min
